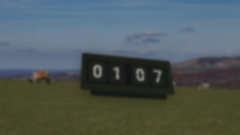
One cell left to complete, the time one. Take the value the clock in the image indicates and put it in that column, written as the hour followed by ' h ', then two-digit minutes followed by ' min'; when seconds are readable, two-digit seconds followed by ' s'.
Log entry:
1 h 07 min
